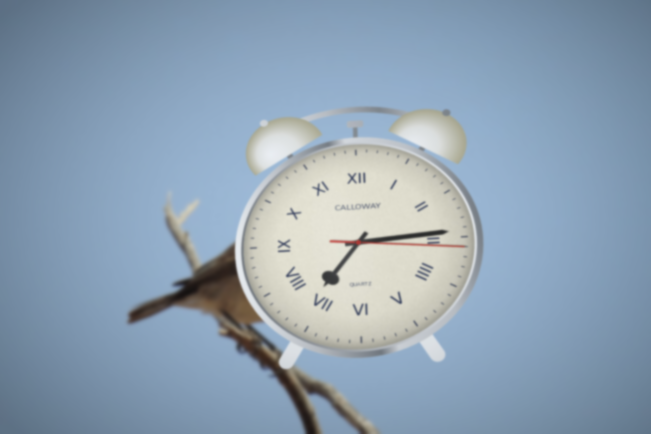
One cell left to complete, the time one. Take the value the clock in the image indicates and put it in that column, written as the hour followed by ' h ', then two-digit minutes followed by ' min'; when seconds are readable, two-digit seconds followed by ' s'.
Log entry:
7 h 14 min 16 s
